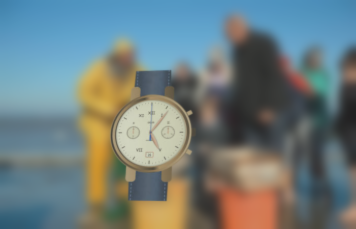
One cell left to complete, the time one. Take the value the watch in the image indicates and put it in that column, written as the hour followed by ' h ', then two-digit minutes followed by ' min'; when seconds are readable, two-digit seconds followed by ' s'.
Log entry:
5 h 06 min
